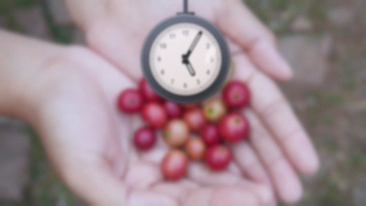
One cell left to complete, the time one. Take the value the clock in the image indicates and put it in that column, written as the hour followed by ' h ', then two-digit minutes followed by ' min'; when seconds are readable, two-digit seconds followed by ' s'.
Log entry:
5 h 05 min
